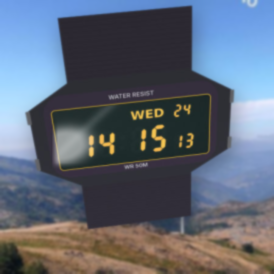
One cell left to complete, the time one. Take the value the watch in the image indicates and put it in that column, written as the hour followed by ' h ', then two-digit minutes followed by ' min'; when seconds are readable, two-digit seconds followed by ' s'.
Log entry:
14 h 15 min 13 s
